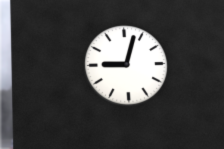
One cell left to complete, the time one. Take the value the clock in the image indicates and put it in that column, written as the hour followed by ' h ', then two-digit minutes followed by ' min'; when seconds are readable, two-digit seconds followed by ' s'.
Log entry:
9 h 03 min
